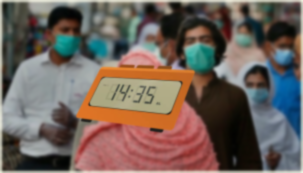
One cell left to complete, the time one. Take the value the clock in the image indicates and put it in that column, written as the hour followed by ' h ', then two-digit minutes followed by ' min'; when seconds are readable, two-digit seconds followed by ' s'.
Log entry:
14 h 35 min
